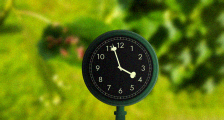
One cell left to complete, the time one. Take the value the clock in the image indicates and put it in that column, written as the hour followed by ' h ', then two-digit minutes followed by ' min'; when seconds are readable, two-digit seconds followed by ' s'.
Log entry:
3 h 57 min
